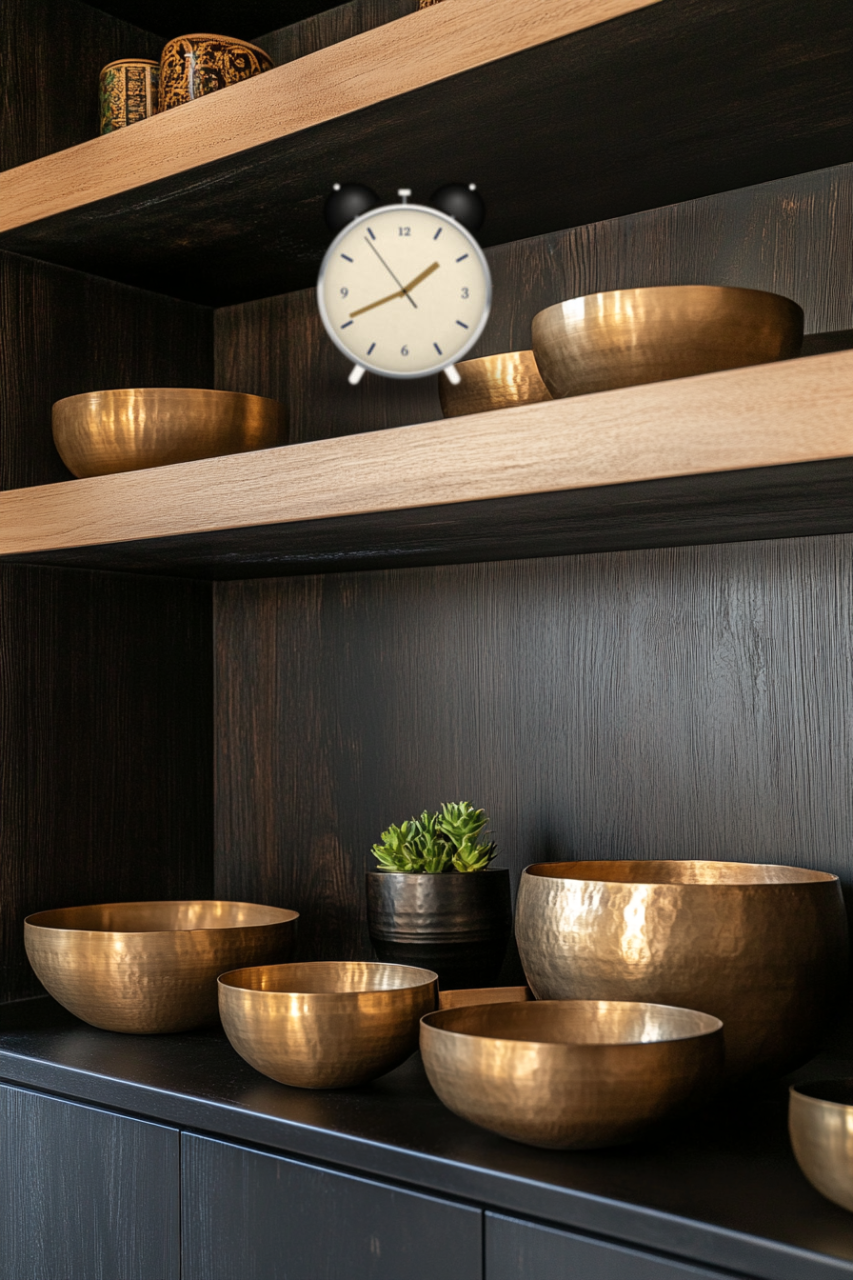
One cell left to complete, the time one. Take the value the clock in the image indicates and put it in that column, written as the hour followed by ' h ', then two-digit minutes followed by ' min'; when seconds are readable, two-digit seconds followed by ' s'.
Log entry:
1 h 40 min 54 s
